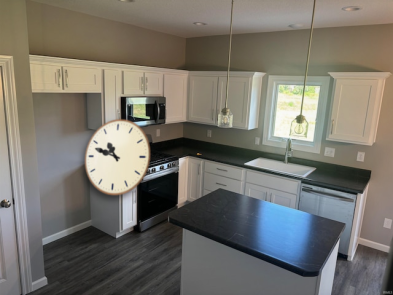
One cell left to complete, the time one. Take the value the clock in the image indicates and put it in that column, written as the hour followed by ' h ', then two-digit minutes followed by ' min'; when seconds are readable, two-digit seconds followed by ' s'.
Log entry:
10 h 48 min
